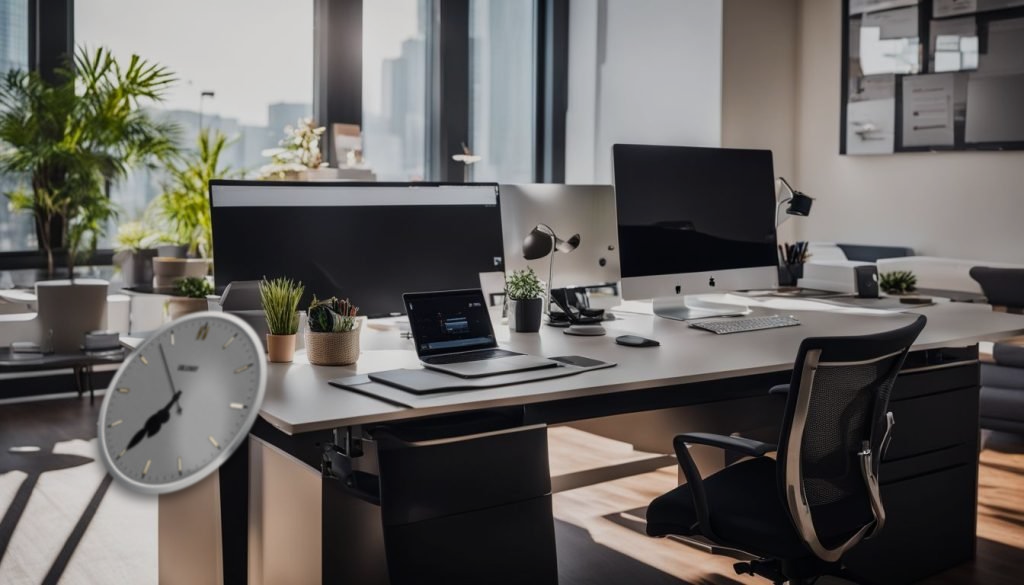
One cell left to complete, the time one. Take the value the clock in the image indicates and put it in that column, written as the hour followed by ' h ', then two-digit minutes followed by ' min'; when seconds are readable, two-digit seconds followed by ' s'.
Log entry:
6 h 34 min 53 s
